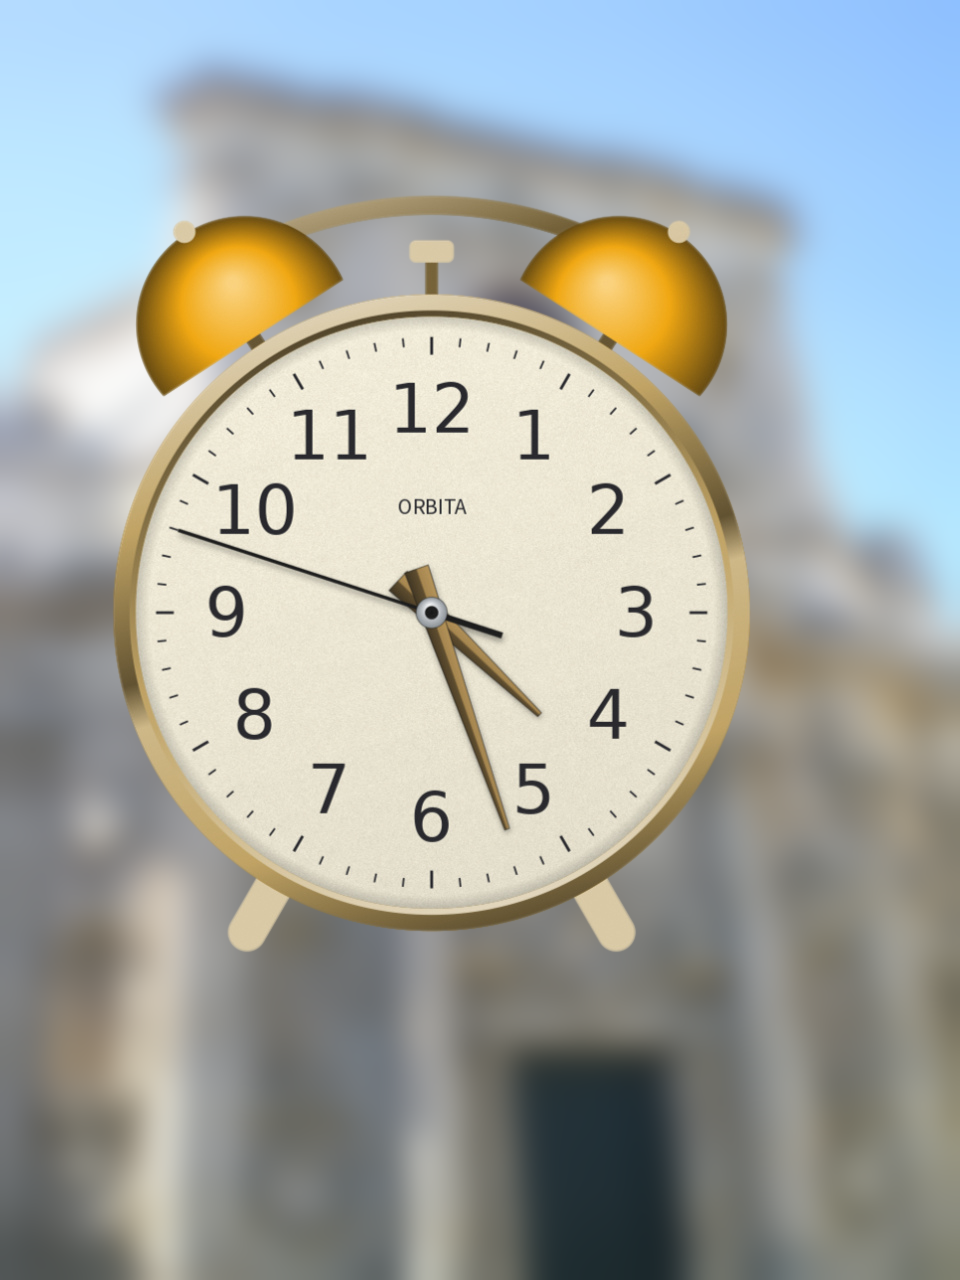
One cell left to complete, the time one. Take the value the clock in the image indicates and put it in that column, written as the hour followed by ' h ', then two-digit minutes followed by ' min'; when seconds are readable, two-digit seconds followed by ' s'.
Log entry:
4 h 26 min 48 s
